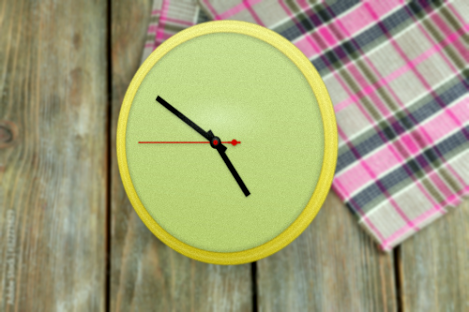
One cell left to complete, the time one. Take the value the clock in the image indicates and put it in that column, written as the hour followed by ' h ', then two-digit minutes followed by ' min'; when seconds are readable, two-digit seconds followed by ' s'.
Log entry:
4 h 50 min 45 s
